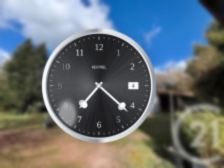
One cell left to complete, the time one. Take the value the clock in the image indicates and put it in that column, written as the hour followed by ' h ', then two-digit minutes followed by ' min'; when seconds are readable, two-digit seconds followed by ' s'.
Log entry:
7 h 22 min
